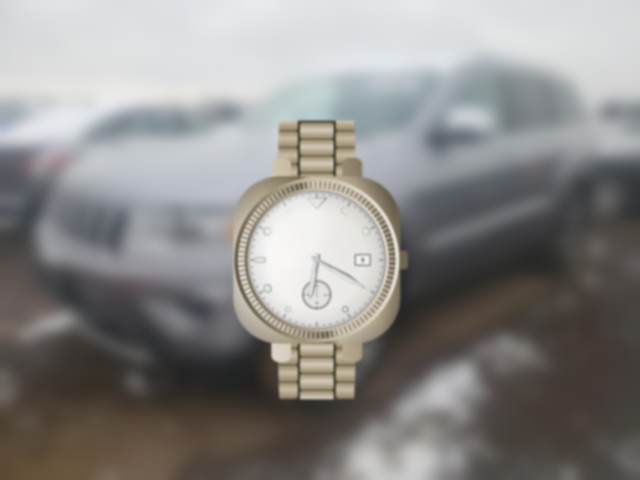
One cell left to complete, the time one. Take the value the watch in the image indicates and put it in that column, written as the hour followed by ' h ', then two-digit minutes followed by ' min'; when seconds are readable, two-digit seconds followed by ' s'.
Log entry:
6 h 20 min
